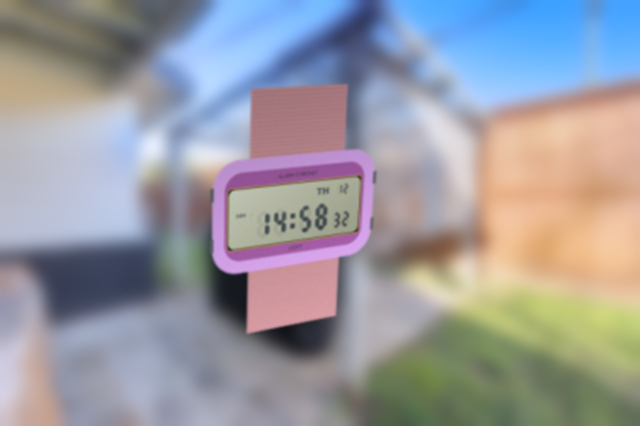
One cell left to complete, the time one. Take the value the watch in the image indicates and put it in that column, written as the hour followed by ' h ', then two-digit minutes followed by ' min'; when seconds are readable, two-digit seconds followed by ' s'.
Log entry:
14 h 58 min 32 s
